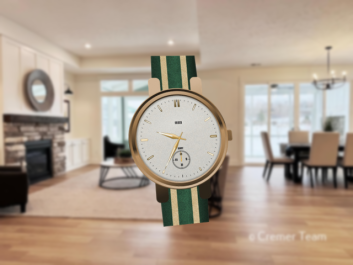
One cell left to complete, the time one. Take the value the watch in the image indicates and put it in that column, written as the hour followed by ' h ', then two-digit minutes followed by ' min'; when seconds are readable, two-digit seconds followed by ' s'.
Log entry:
9 h 35 min
